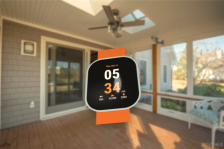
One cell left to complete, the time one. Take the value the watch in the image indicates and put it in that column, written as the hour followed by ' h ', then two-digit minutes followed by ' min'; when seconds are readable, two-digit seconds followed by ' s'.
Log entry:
5 h 34 min
